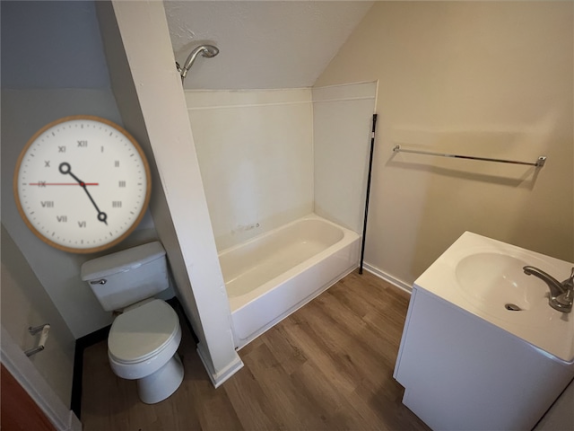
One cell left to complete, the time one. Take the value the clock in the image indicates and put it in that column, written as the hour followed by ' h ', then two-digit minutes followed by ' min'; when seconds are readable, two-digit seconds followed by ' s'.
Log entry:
10 h 24 min 45 s
